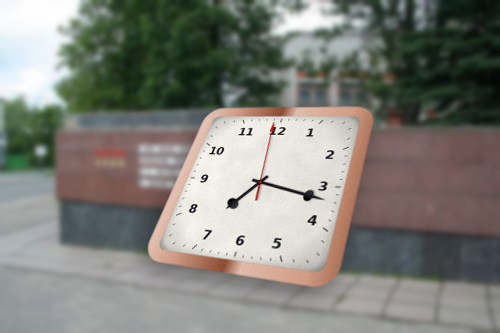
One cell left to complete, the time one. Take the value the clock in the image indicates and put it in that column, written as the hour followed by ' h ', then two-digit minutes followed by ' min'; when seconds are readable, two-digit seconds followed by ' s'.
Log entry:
7 h 16 min 59 s
